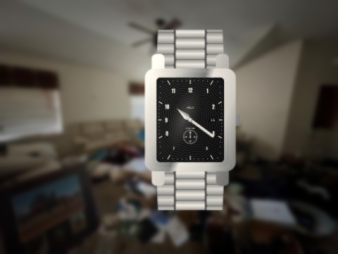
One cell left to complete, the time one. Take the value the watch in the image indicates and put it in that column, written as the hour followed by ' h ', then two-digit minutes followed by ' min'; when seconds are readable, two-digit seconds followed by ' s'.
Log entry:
10 h 21 min
